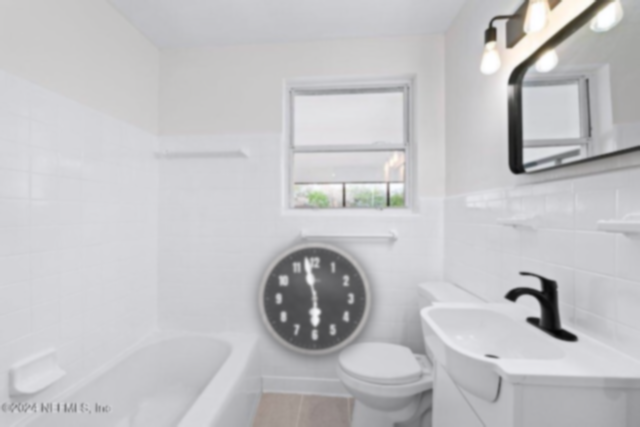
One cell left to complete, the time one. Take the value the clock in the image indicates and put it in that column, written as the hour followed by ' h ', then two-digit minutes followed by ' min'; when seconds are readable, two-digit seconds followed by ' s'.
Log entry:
5 h 58 min
